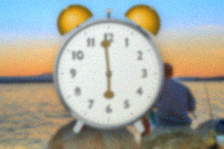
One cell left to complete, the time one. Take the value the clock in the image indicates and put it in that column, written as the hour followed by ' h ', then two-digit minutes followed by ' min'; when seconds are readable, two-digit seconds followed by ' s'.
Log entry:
5 h 59 min
